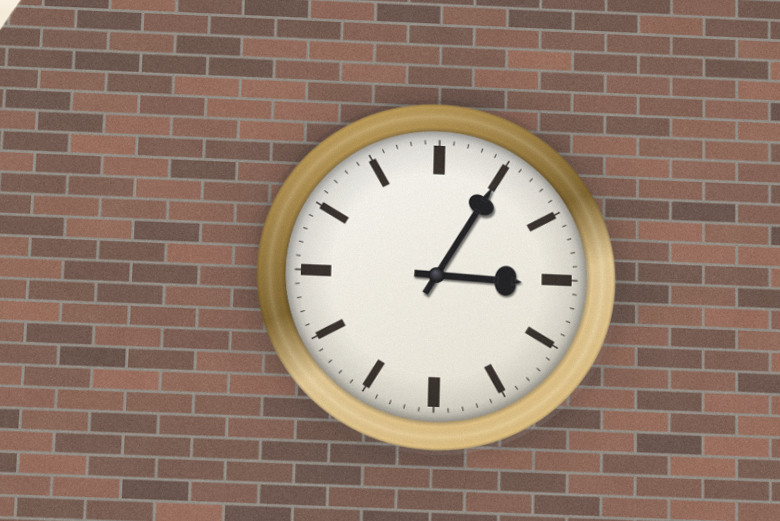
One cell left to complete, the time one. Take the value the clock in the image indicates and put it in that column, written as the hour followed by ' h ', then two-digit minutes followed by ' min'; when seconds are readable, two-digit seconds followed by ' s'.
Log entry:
3 h 05 min
